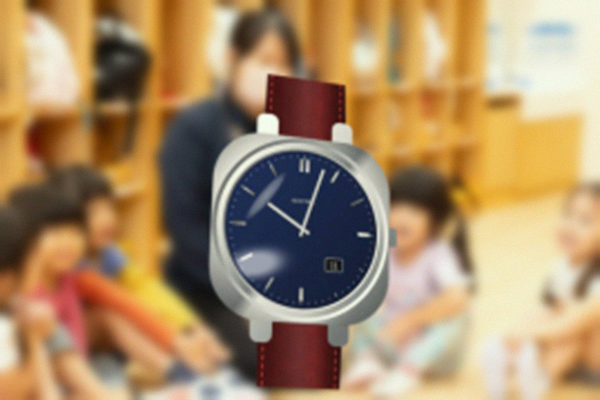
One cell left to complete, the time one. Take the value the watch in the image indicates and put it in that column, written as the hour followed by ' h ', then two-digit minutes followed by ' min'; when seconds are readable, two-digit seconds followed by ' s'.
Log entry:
10 h 03 min
